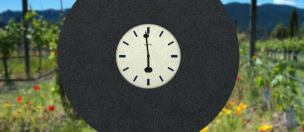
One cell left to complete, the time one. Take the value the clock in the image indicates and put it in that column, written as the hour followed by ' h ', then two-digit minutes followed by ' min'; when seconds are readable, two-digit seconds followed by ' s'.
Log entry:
5 h 59 min
